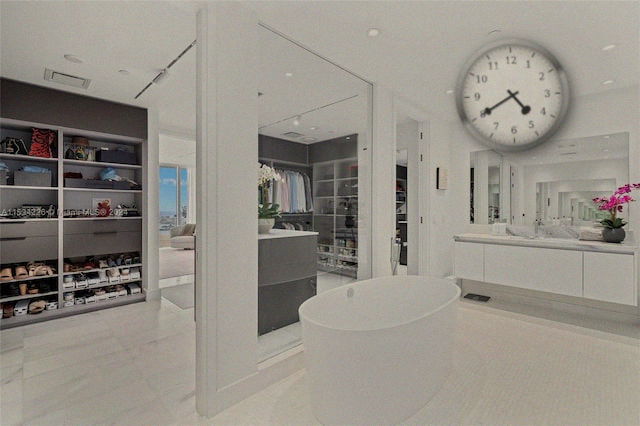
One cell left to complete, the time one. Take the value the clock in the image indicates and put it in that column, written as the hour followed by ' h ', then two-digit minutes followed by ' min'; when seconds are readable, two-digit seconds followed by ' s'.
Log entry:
4 h 40 min
